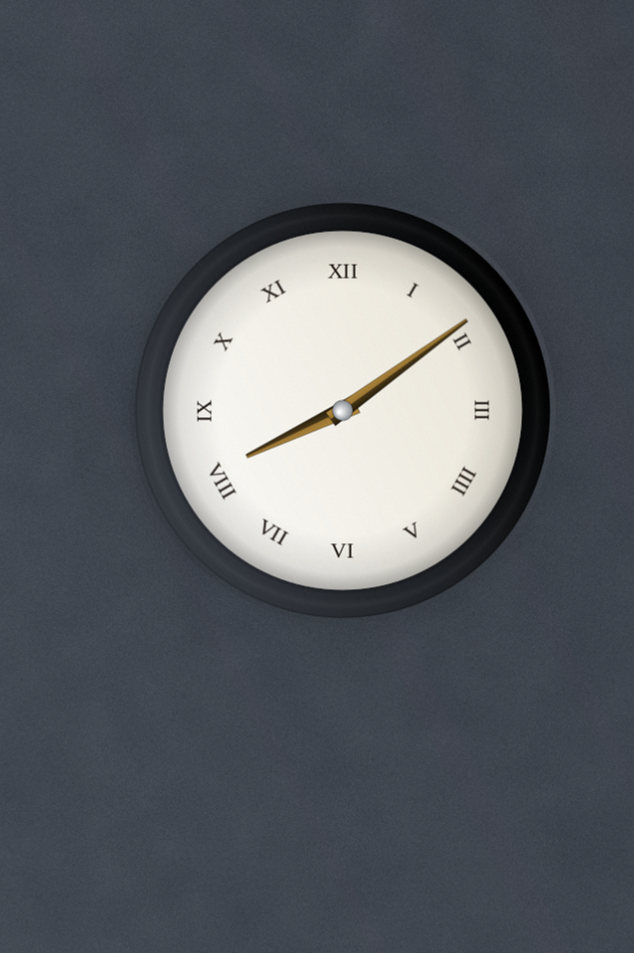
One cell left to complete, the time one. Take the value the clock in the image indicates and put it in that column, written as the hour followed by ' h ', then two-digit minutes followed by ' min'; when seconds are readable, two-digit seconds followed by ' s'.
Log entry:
8 h 09 min
